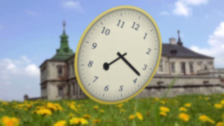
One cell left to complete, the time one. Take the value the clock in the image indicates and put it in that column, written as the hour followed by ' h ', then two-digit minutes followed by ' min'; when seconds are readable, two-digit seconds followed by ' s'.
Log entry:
7 h 18 min
